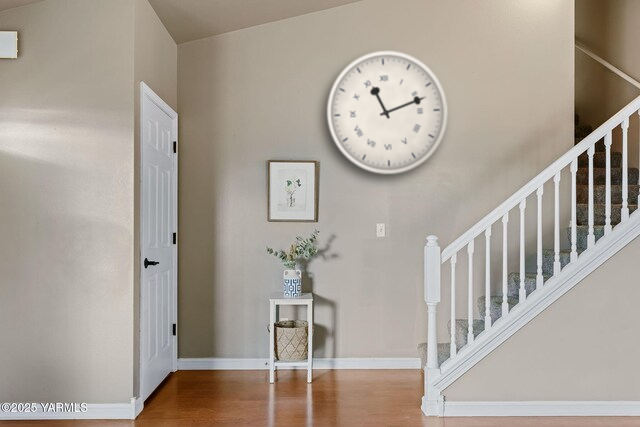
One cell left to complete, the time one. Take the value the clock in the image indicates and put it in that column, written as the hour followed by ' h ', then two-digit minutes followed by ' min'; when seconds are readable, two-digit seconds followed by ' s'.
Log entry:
11 h 12 min
